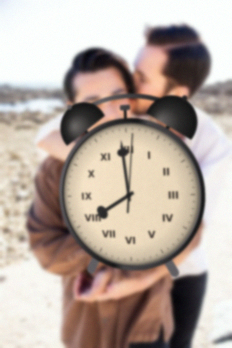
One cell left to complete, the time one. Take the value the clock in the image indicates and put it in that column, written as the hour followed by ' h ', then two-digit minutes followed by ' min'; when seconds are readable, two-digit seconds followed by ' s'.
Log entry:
7 h 59 min 01 s
